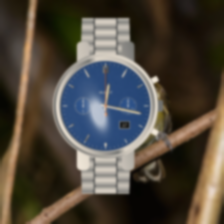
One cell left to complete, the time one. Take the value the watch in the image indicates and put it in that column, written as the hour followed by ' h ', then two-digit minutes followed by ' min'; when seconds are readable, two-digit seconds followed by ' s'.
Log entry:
12 h 17 min
